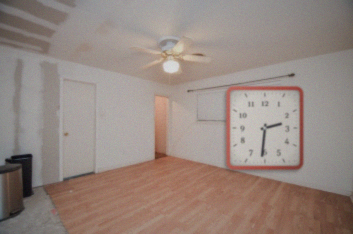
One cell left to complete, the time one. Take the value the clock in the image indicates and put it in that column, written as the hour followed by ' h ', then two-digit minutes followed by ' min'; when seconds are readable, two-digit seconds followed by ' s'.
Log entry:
2 h 31 min
